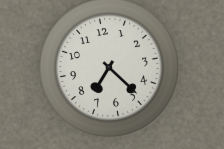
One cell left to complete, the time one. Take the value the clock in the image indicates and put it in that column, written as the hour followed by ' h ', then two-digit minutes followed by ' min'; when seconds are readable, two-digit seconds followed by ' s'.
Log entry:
7 h 24 min
